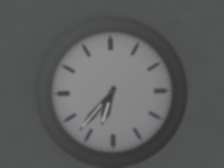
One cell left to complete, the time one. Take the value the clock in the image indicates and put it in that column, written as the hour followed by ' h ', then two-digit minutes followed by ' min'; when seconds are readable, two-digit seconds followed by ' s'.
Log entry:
6 h 37 min
